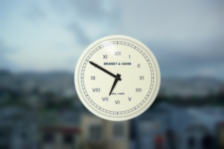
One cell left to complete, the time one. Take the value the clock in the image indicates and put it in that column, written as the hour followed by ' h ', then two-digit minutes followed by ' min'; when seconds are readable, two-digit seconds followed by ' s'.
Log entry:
6 h 50 min
